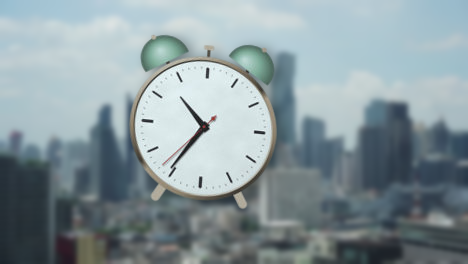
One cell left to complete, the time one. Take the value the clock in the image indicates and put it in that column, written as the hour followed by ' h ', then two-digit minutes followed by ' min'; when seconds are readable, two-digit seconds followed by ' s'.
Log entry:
10 h 35 min 37 s
